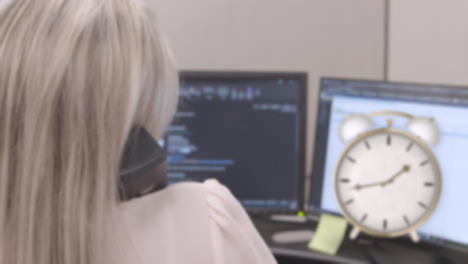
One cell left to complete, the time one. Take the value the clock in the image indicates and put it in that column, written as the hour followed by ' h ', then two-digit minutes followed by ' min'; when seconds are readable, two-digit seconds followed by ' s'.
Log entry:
1 h 43 min
